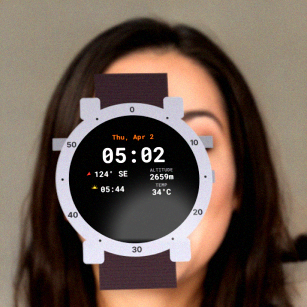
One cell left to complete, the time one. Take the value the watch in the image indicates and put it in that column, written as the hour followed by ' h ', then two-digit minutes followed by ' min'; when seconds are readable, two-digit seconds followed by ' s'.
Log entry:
5 h 02 min
